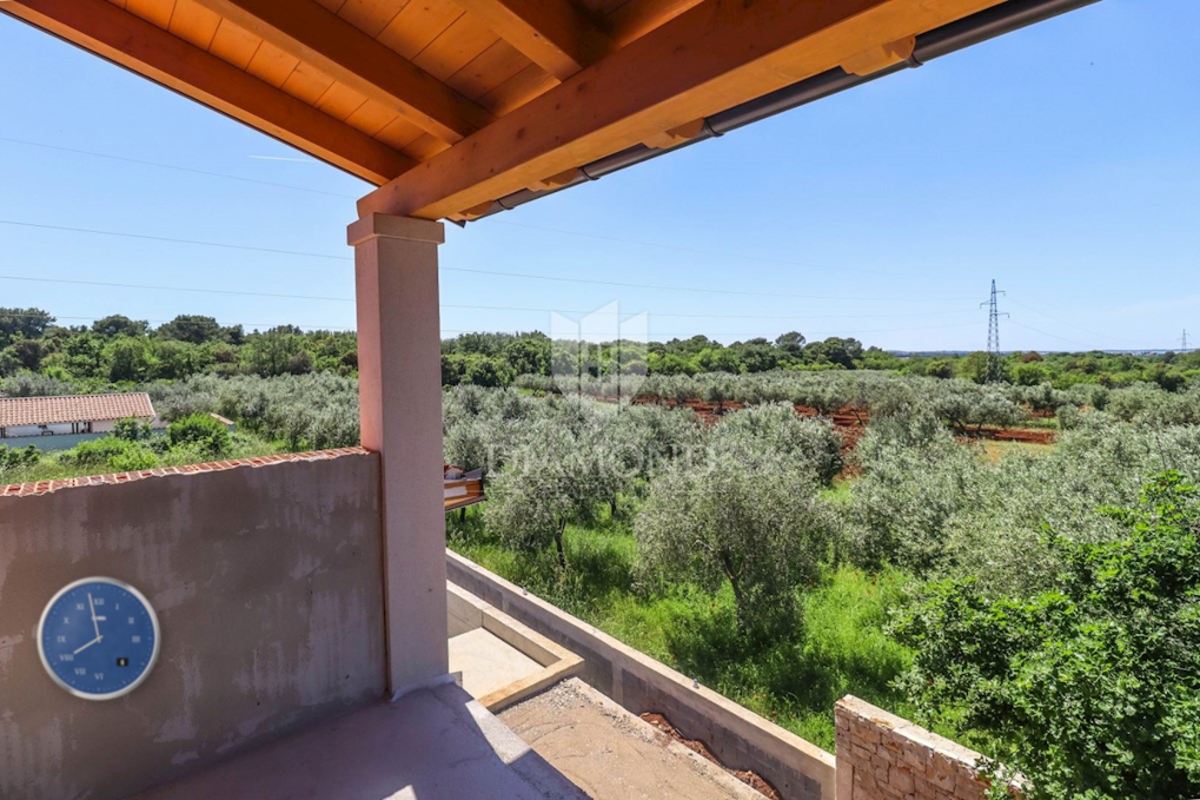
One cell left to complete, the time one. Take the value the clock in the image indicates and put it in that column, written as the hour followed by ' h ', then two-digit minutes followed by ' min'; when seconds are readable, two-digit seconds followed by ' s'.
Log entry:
7 h 58 min
